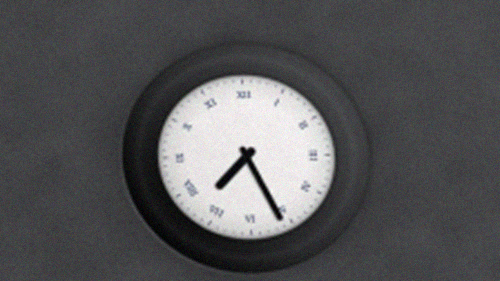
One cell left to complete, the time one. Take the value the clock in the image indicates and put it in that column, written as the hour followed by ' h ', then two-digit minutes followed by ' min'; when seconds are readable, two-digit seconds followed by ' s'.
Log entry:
7 h 26 min
